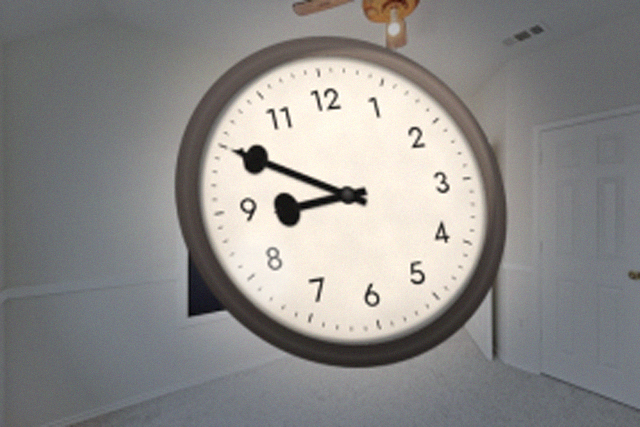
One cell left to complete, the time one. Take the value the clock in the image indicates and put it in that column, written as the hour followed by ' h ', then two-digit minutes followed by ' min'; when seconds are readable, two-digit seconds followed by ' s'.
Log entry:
8 h 50 min
